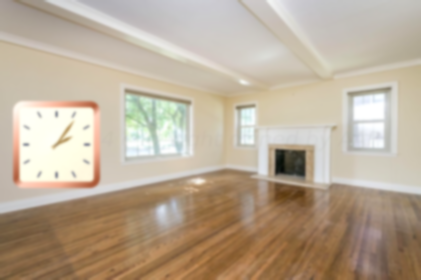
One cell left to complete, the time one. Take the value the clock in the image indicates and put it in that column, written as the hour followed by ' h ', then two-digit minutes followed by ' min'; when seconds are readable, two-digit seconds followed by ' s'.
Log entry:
2 h 06 min
